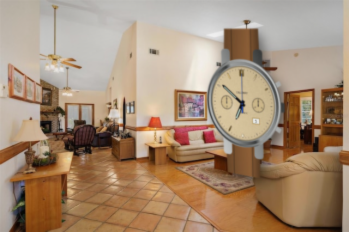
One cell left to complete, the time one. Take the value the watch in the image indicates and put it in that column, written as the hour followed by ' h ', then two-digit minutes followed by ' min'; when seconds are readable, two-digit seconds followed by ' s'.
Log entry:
6 h 51 min
